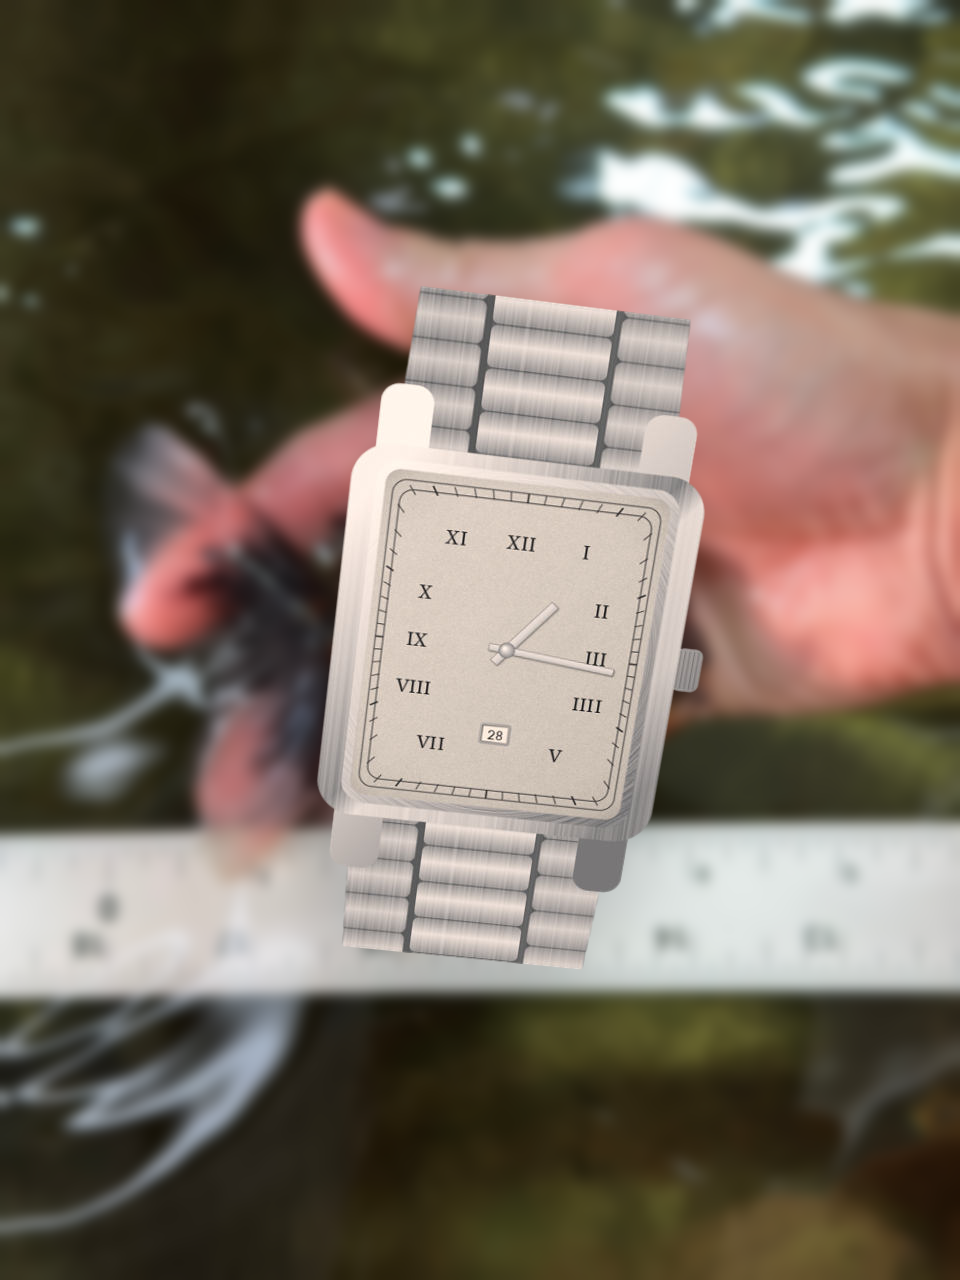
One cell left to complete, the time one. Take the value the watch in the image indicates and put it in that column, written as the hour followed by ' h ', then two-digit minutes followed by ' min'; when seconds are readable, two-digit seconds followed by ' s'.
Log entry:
1 h 16 min
